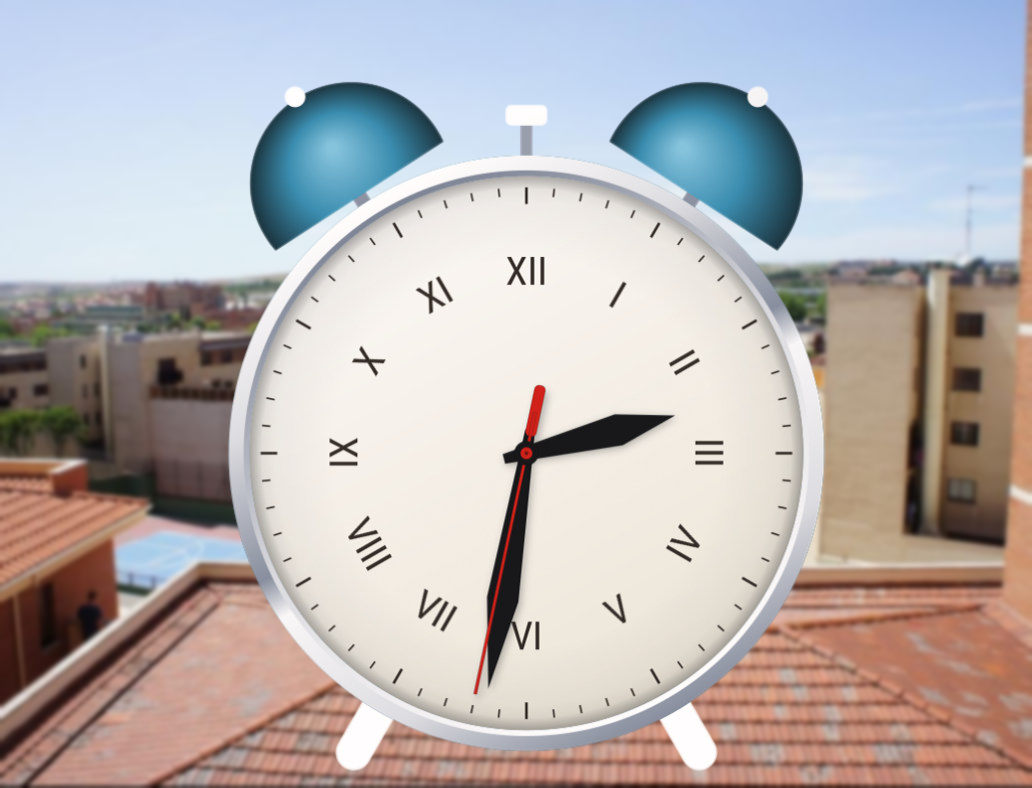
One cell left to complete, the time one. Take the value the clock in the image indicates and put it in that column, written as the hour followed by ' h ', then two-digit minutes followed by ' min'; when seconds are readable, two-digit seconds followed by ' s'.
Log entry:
2 h 31 min 32 s
